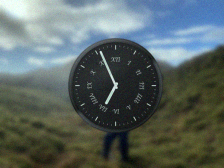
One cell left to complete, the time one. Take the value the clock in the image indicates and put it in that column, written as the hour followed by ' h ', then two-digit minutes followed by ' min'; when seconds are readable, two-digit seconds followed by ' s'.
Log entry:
6 h 56 min
